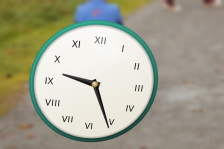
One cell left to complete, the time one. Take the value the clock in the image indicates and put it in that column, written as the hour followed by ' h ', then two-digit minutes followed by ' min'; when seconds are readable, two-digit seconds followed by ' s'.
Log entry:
9 h 26 min
